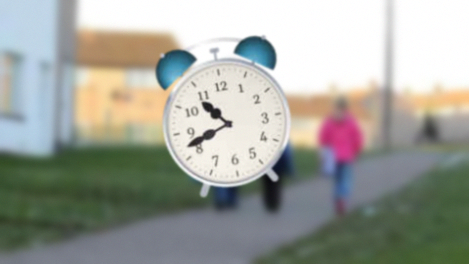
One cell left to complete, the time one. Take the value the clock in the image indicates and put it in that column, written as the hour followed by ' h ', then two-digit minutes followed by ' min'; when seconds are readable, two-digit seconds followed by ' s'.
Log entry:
10 h 42 min
